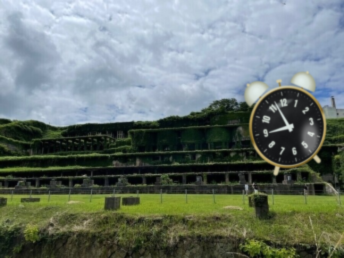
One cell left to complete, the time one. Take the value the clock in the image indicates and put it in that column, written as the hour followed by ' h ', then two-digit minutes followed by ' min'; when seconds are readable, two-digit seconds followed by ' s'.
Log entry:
8 h 57 min
